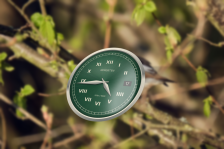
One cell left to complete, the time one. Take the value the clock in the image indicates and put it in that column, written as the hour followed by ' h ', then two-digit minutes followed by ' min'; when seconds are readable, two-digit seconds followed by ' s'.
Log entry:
4 h 44 min
